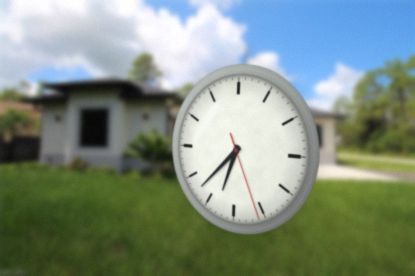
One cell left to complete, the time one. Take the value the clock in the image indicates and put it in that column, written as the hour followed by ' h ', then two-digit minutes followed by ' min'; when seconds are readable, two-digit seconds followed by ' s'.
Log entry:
6 h 37 min 26 s
